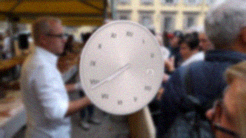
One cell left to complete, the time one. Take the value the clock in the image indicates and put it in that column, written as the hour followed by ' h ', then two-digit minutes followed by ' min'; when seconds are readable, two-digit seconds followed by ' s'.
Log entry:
7 h 39 min
